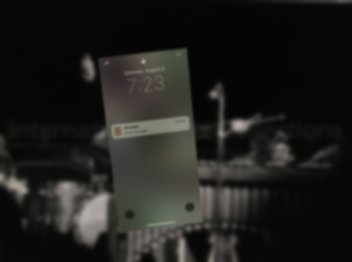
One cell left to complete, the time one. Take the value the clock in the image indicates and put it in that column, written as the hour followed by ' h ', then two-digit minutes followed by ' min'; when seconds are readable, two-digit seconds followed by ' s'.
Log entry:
7 h 23 min
